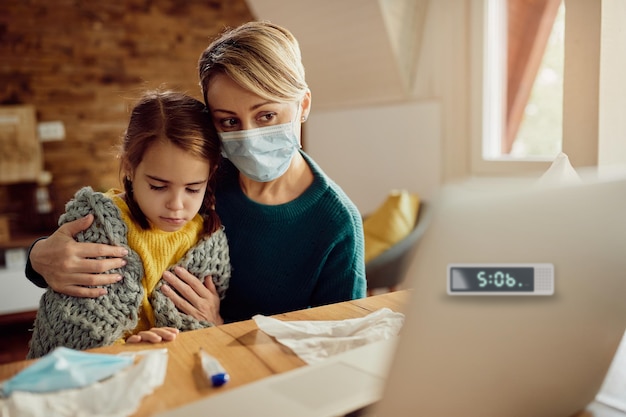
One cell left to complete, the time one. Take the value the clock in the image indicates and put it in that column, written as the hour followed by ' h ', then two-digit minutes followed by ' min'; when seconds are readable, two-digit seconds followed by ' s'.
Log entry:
5 h 06 min
